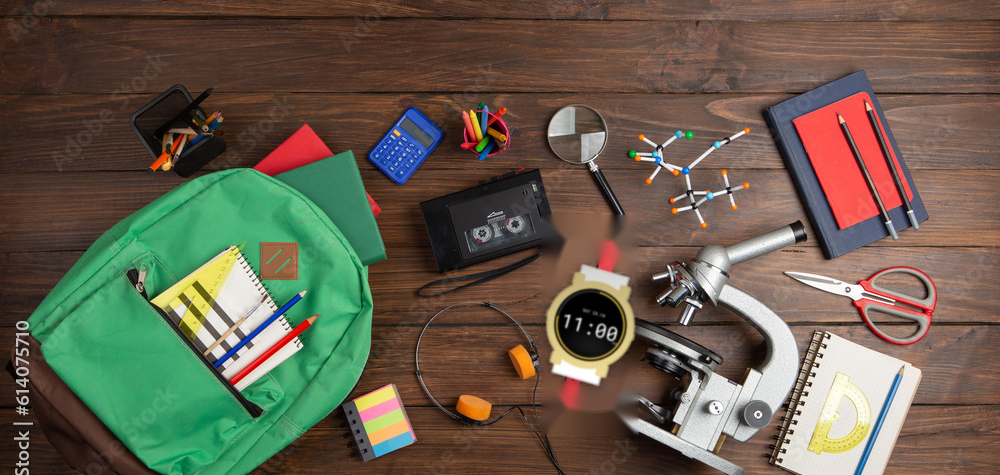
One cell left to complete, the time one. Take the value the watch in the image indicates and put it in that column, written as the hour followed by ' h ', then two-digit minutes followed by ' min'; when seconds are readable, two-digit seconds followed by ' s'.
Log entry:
11 h 00 min
